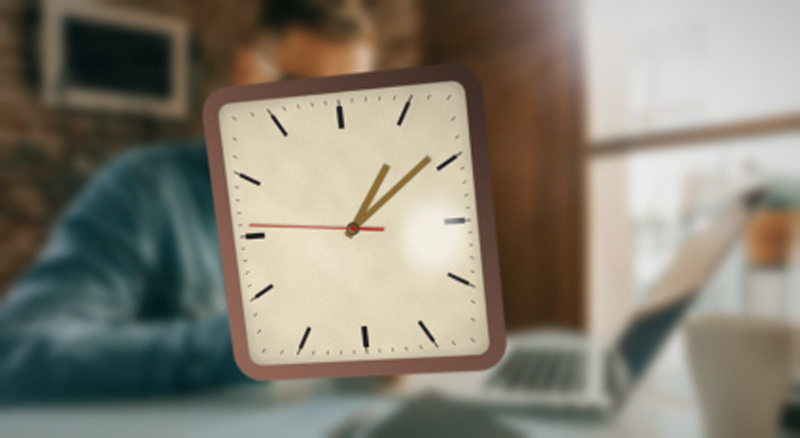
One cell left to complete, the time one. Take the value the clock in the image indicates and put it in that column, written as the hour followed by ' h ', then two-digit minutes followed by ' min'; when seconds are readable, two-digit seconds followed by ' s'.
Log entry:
1 h 08 min 46 s
